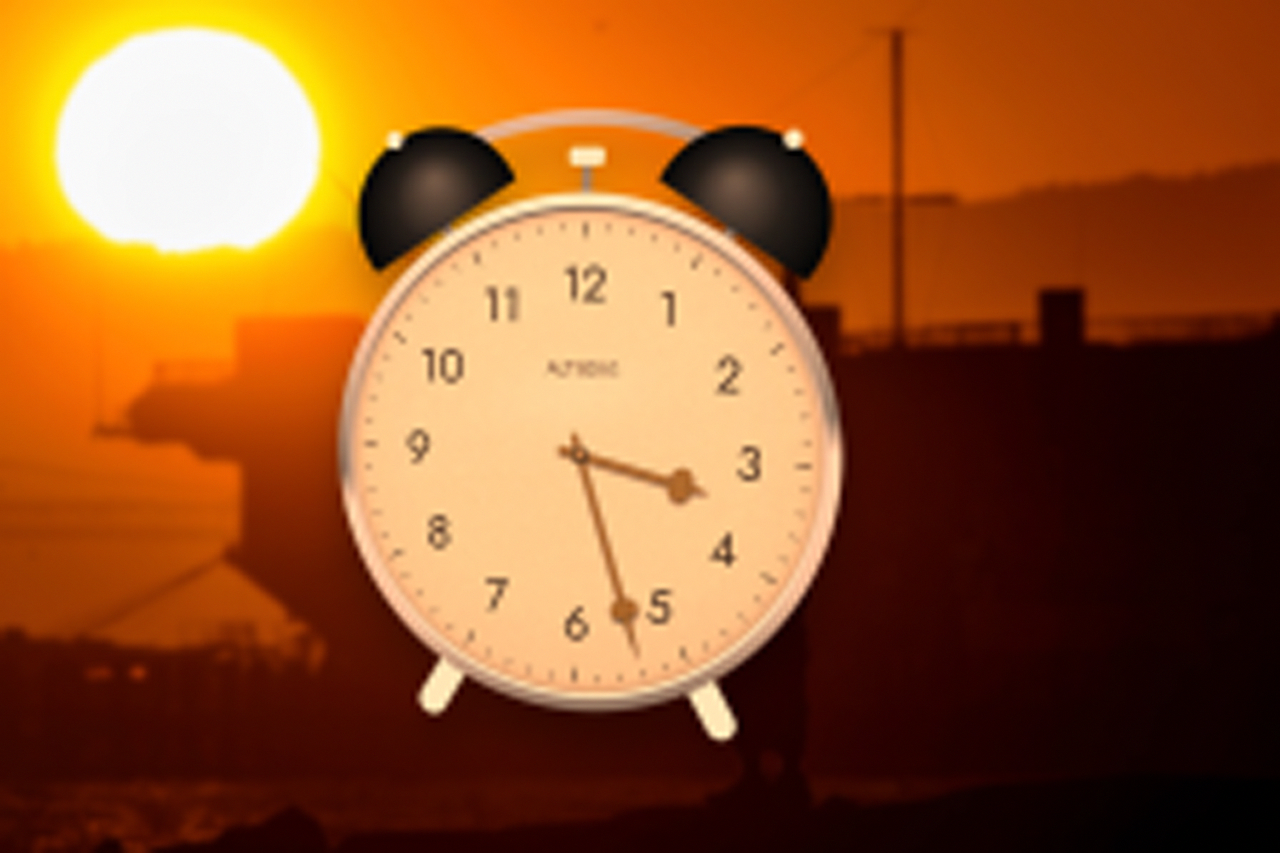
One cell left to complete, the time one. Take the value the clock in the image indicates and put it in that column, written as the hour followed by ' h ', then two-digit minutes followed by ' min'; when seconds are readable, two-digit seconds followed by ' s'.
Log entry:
3 h 27 min
